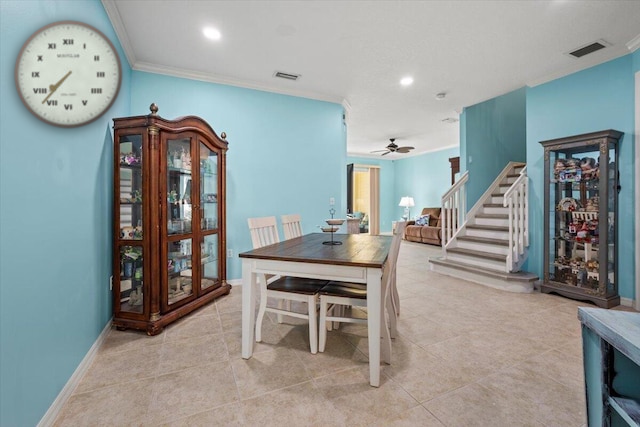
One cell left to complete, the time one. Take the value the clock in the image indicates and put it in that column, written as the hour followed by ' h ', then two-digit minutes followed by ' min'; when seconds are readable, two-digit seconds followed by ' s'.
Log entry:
7 h 37 min
